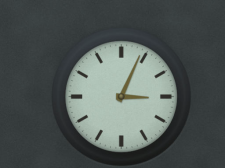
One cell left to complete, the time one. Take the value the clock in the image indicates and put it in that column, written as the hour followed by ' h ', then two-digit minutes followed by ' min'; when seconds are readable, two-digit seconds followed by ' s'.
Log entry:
3 h 04 min
